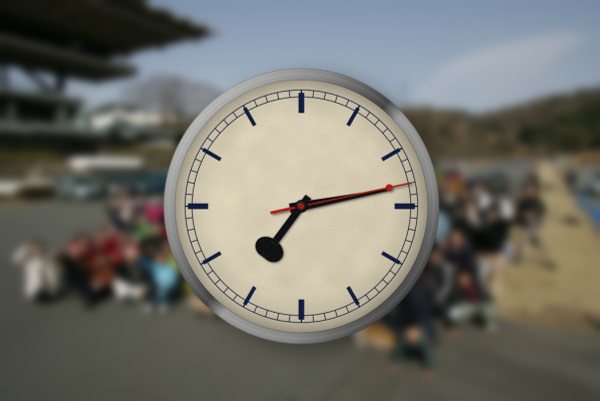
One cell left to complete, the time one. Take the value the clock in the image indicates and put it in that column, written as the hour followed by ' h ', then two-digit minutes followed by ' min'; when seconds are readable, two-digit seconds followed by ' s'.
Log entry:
7 h 13 min 13 s
